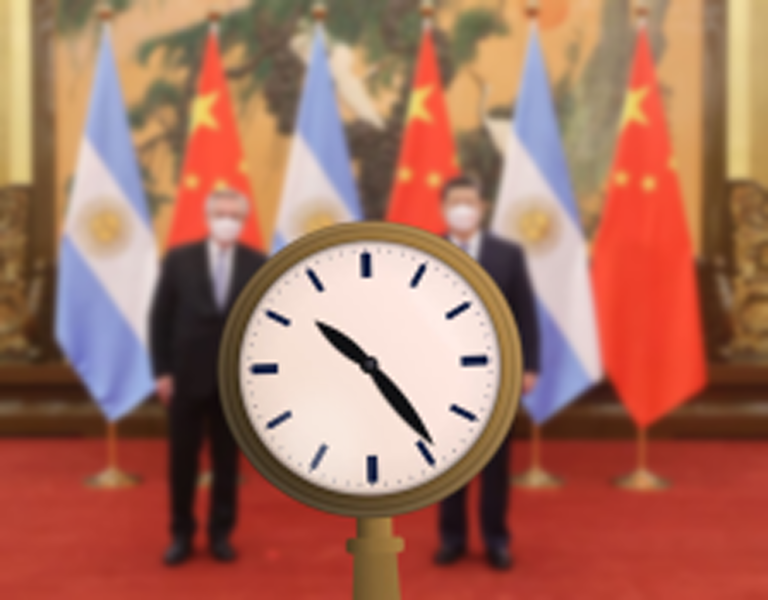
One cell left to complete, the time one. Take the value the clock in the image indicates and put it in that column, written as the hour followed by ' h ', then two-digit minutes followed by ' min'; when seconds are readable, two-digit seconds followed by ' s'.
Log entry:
10 h 24 min
